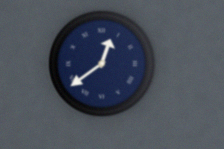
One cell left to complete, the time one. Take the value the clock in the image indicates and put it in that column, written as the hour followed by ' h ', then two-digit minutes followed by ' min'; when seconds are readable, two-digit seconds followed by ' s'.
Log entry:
12 h 39 min
